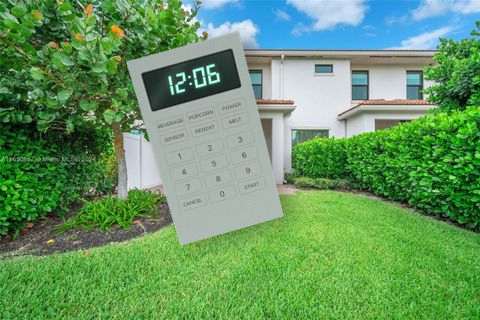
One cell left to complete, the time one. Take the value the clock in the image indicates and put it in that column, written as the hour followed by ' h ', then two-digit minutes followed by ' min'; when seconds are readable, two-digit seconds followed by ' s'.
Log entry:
12 h 06 min
